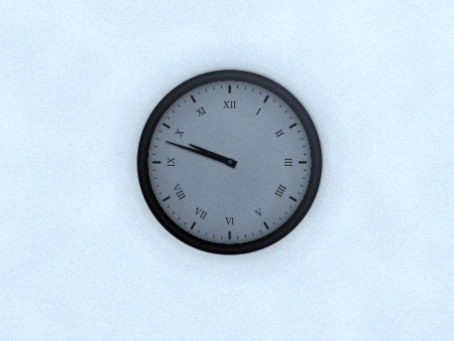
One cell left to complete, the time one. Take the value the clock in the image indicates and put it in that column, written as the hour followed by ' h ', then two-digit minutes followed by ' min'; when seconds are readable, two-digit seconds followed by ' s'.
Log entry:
9 h 48 min
